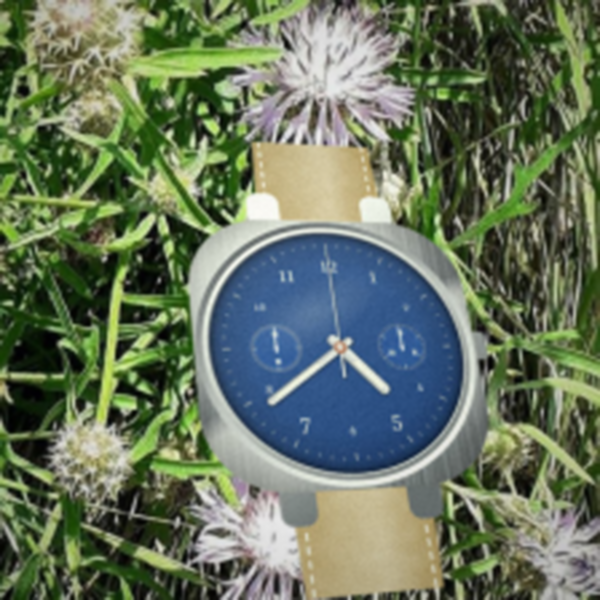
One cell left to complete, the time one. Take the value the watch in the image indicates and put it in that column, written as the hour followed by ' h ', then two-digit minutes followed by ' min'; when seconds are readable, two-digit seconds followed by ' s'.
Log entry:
4 h 39 min
